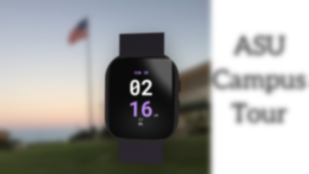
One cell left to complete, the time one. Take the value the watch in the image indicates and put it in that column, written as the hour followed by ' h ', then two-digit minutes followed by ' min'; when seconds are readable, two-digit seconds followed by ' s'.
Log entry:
2 h 16 min
